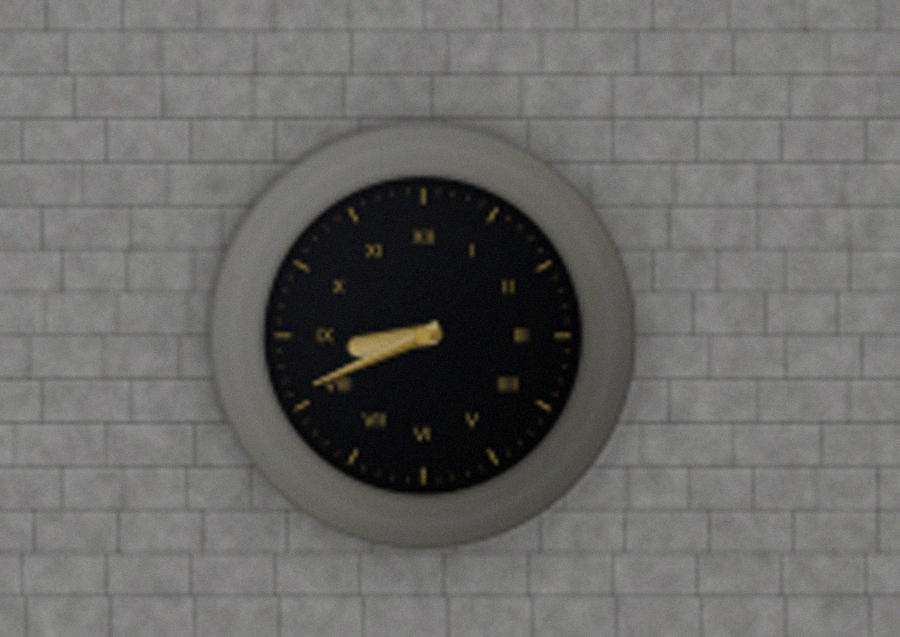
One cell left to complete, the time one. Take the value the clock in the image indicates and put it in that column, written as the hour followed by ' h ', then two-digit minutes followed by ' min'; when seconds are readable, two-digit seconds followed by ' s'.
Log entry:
8 h 41 min
